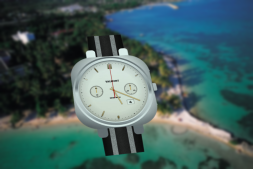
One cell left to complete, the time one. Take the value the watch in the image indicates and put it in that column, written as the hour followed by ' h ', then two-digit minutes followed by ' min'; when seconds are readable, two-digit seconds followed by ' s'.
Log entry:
5 h 20 min
